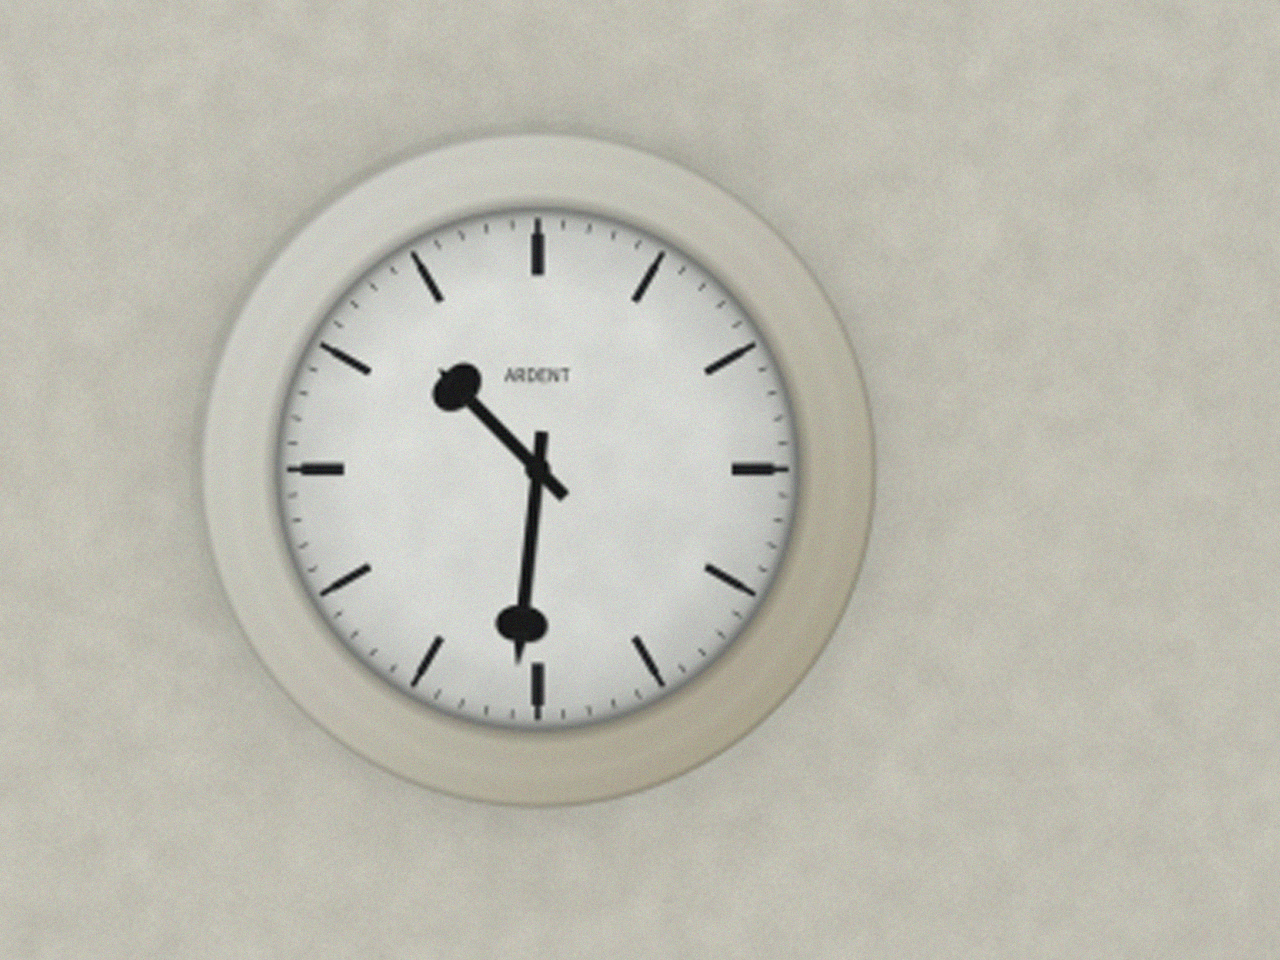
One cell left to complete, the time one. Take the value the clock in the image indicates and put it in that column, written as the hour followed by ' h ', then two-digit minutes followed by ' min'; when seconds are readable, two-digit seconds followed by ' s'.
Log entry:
10 h 31 min
